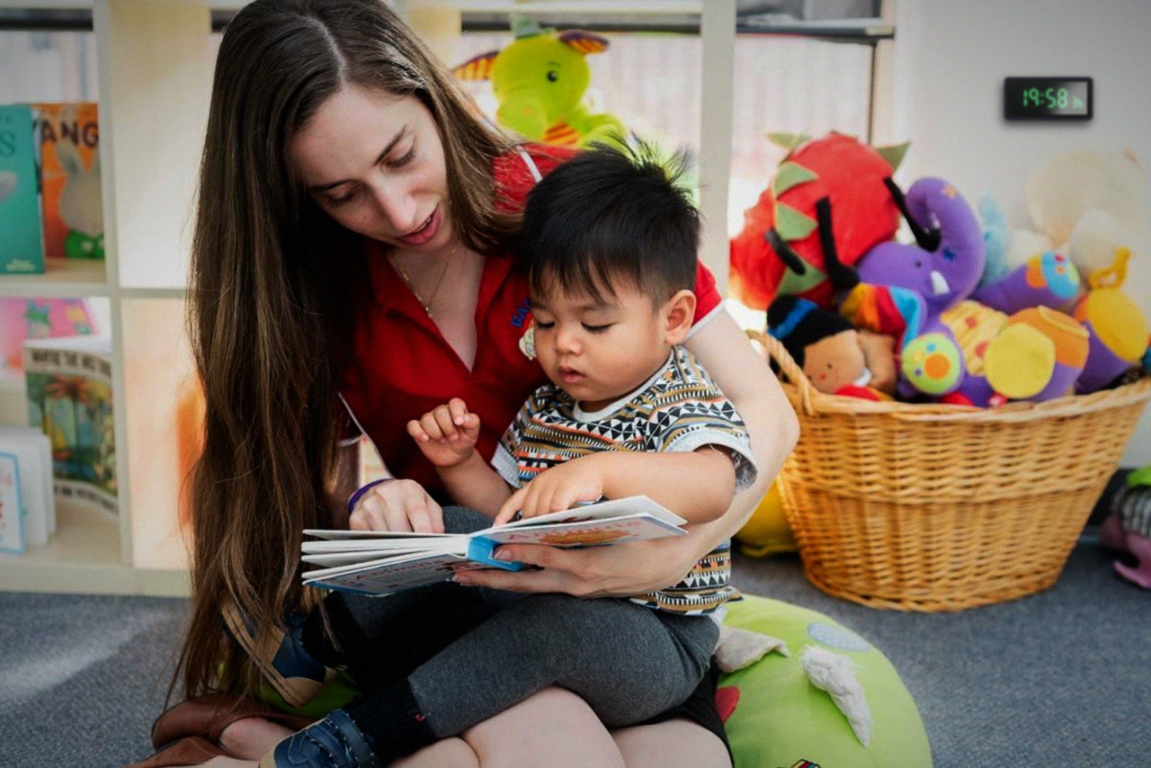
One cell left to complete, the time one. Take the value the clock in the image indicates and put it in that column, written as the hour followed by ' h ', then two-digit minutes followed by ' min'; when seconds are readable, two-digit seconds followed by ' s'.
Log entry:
19 h 58 min
